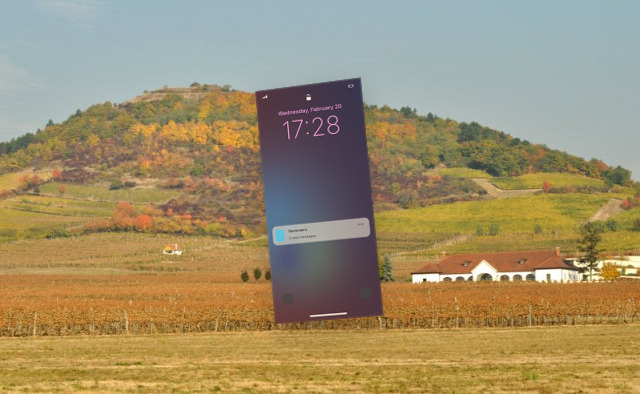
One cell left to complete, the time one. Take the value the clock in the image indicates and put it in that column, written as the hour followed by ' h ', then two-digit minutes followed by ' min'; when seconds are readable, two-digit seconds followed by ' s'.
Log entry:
17 h 28 min
